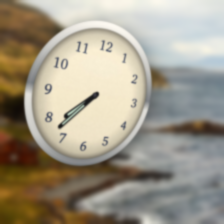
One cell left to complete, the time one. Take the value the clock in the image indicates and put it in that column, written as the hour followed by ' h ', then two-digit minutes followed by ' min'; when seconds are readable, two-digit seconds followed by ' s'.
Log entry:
7 h 37 min
